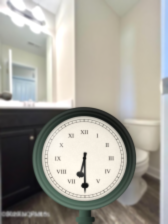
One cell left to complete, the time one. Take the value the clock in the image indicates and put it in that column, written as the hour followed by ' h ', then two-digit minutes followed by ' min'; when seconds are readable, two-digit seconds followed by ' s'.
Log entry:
6 h 30 min
